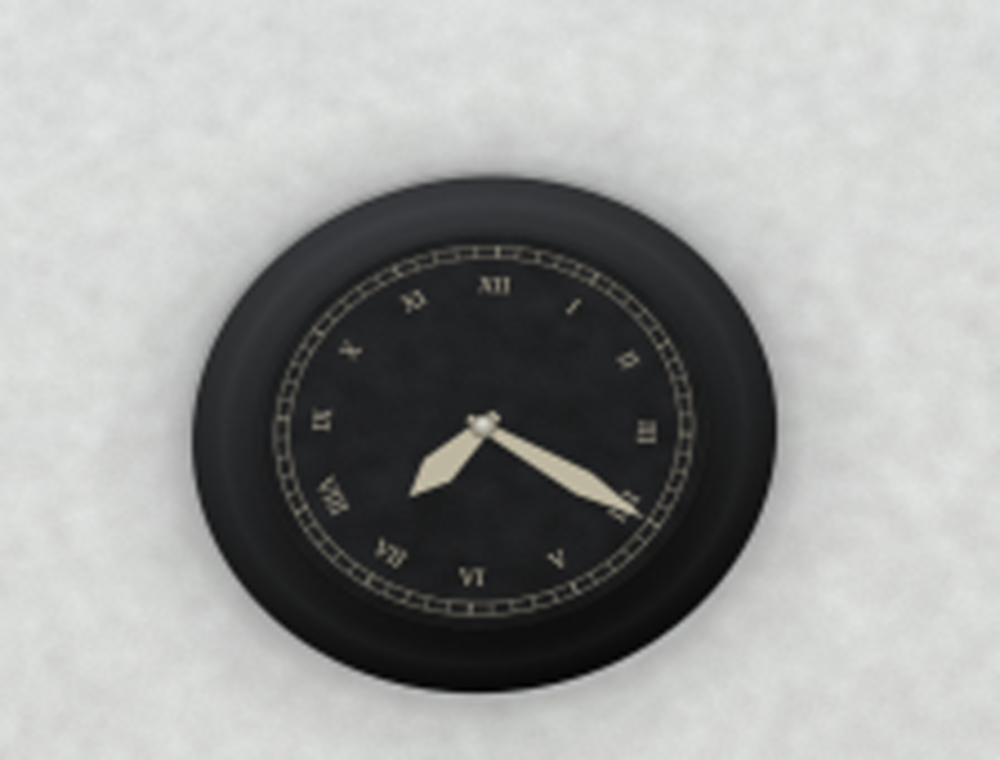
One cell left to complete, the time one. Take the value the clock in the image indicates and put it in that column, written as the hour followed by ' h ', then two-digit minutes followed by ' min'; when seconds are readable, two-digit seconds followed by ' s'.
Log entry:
7 h 20 min
